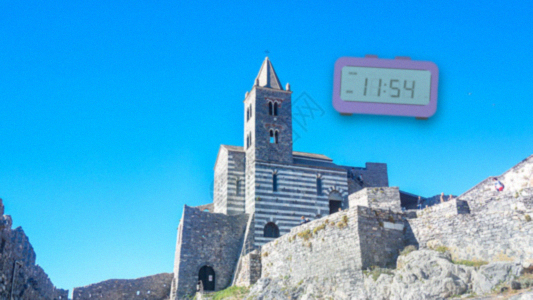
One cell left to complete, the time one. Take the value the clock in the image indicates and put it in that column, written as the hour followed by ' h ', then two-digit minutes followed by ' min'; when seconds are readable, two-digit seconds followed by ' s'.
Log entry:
11 h 54 min
